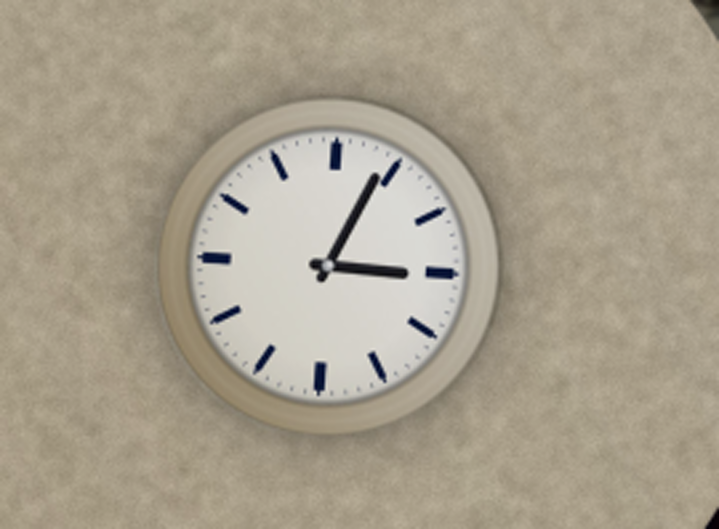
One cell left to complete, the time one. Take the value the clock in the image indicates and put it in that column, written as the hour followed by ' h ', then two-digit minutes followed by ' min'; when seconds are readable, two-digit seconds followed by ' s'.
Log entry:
3 h 04 min
